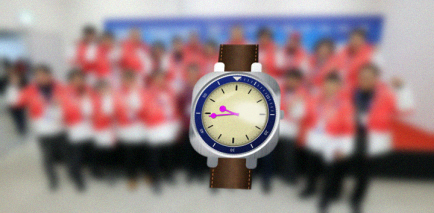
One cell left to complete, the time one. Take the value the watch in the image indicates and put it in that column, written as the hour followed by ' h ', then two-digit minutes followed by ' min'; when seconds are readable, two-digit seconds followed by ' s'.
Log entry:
9 h 44 min
